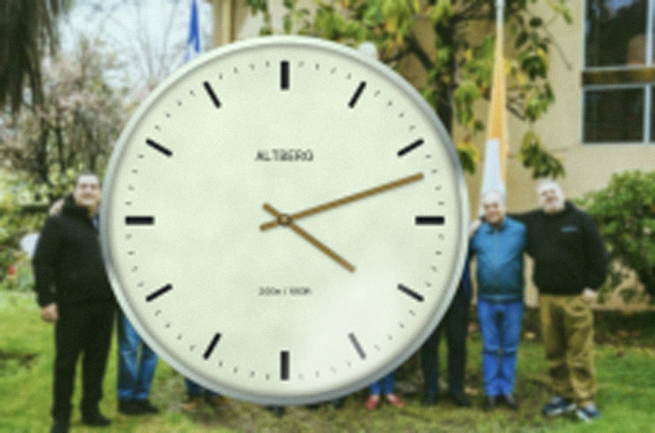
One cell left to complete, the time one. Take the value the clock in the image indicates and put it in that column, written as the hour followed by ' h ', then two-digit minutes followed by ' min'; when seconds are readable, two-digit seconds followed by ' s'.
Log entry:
4 h 12 min
